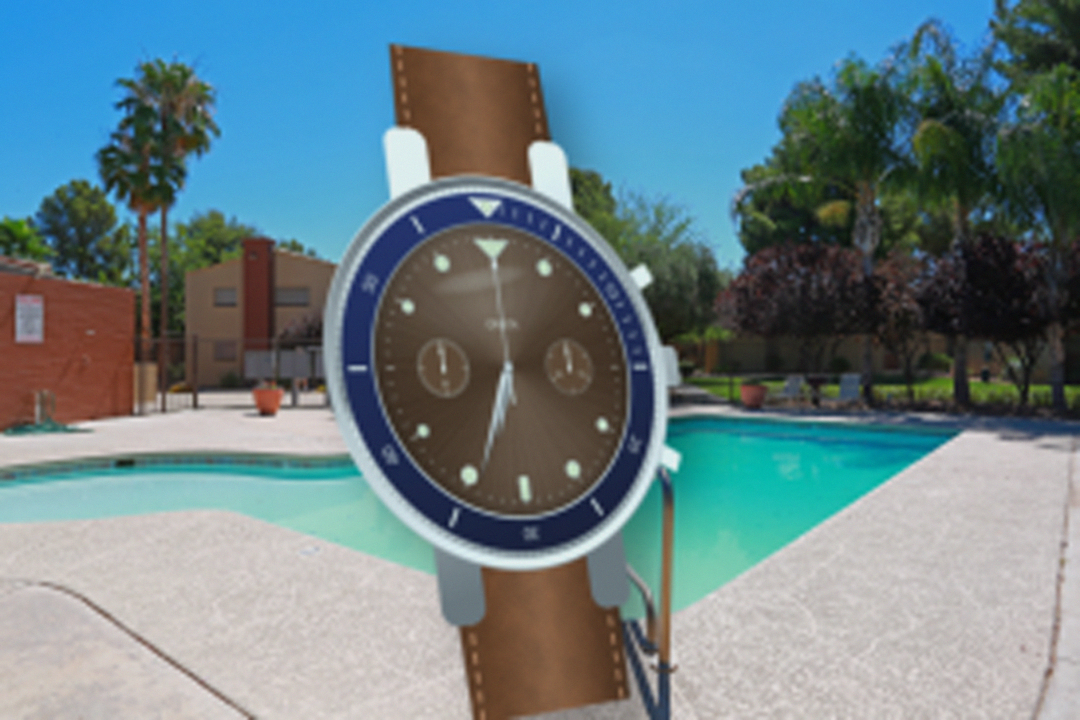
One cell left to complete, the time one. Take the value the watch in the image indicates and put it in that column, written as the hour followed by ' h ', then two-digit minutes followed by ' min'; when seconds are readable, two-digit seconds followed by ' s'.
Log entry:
6 h 34 min
